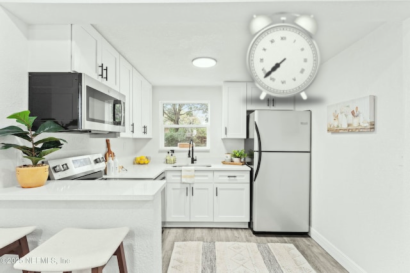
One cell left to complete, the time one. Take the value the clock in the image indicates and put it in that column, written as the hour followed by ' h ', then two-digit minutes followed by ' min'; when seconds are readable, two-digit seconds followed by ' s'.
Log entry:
7 h 38 min
